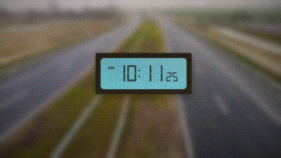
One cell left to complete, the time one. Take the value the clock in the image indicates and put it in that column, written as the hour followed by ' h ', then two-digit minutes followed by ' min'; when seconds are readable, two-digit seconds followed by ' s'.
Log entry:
10 h 11 min 25 s
